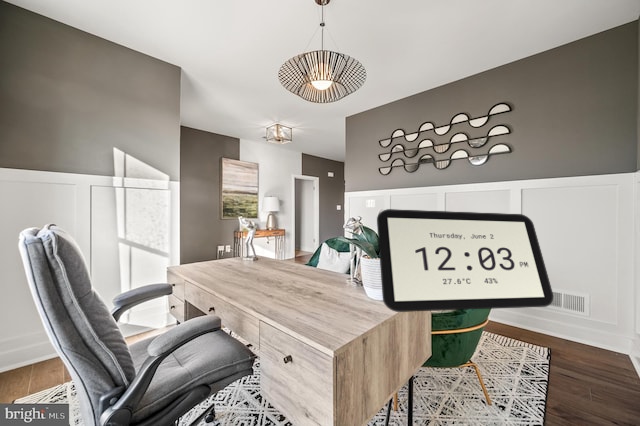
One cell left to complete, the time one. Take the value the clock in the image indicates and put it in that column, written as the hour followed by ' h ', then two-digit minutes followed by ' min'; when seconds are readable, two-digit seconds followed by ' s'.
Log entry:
12 h 03 min
